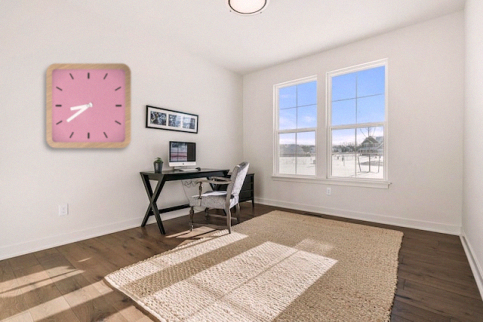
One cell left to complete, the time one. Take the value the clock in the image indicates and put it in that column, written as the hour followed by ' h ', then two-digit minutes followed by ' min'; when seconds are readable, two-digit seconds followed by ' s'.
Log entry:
8 h 39 min
